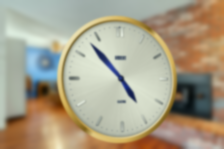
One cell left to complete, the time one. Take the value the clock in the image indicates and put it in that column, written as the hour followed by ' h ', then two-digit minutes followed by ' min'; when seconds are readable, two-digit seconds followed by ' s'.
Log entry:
4 h 53 min
